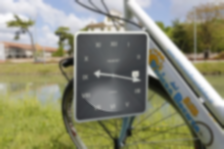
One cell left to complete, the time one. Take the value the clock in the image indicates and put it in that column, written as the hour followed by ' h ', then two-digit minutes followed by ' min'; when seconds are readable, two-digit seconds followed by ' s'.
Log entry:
9 h 17 min
